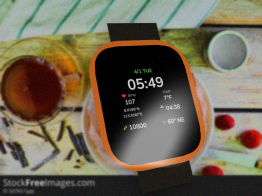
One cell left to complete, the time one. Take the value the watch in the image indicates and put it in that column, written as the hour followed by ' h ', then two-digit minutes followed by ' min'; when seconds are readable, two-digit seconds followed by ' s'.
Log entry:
5 h 49 min
